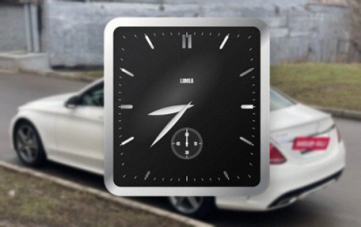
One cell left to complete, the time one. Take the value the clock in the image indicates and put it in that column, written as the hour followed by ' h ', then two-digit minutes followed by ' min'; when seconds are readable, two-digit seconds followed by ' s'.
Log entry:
8 h 37 min
